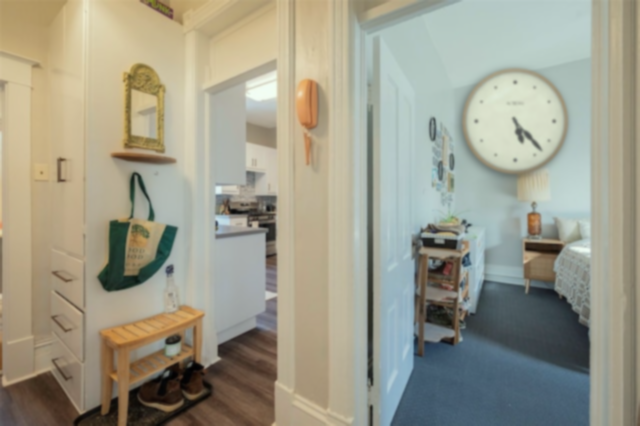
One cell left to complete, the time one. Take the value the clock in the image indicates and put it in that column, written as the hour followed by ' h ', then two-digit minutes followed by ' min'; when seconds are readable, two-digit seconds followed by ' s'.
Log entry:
5 h 23 min
